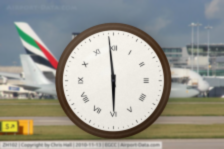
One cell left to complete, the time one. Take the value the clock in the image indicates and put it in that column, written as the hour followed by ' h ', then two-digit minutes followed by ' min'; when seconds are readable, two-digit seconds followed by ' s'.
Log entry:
5 h 59 min
